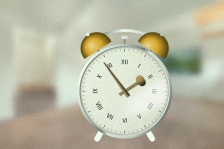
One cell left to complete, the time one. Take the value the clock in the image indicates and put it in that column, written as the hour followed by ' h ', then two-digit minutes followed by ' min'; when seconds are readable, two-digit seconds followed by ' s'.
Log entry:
1 h 54 min
